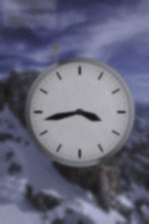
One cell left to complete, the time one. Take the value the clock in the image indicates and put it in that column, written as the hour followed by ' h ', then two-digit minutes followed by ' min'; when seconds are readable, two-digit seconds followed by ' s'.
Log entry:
3 h 43 min
